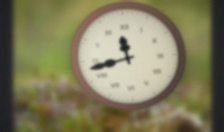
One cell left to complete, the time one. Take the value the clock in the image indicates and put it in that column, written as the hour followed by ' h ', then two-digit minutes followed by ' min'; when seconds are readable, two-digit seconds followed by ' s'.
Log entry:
11 h 43 min
